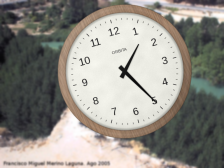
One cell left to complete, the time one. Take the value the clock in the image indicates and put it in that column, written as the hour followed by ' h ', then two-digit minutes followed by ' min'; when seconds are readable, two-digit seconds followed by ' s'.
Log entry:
1 h 25 min
